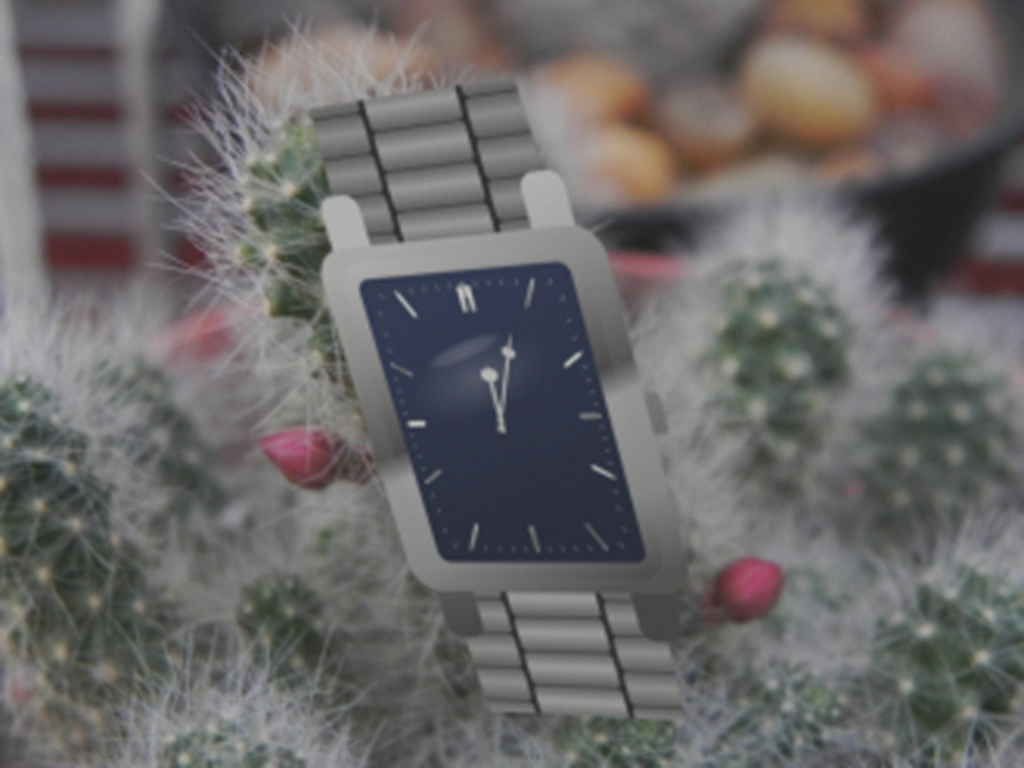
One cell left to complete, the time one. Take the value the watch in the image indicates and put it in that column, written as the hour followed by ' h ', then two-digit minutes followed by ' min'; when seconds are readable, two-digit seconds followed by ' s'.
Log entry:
12 h 04 min
